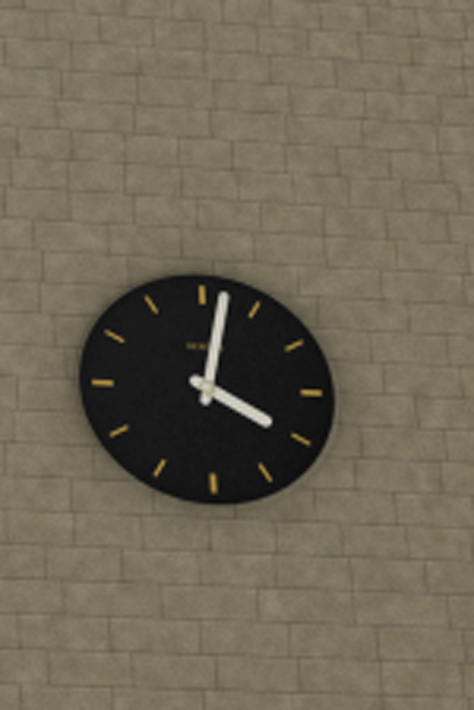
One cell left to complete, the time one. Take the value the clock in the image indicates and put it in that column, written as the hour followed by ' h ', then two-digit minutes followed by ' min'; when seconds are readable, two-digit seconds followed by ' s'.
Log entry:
4 h 02 min
